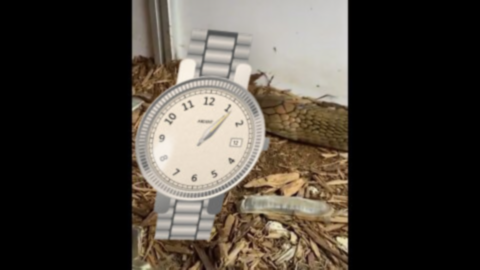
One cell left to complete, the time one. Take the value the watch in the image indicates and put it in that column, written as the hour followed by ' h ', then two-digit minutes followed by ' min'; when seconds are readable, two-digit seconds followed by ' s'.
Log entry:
1 h 06 min
